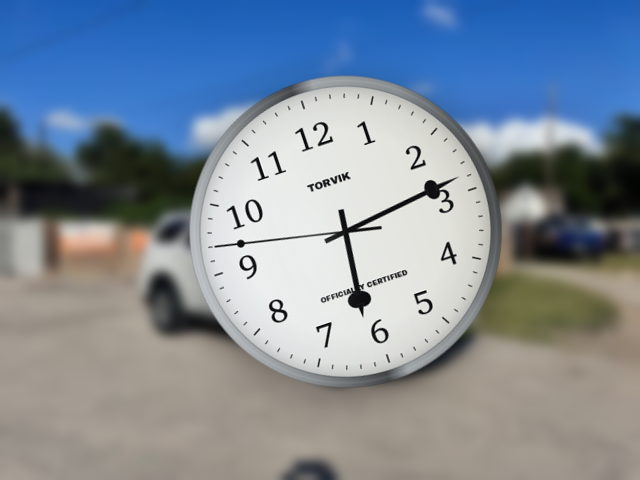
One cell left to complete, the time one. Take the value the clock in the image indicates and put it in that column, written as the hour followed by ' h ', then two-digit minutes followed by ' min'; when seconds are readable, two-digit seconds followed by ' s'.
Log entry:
6 h 13 min 47 s
